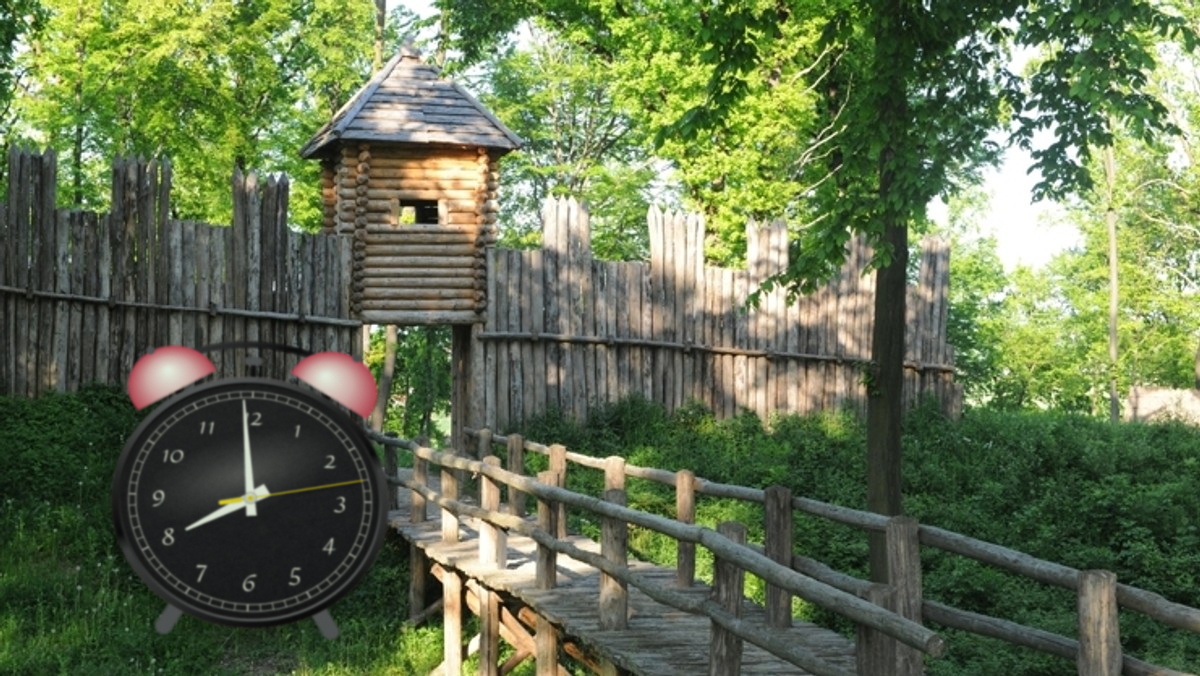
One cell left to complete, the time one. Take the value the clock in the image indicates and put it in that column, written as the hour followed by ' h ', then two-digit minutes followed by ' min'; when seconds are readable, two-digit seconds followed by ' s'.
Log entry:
7 h 59 min 13 s
